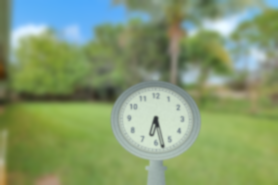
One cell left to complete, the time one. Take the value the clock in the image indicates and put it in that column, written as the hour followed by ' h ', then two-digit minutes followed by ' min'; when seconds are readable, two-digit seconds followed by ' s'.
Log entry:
6 h 28 min
